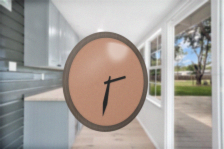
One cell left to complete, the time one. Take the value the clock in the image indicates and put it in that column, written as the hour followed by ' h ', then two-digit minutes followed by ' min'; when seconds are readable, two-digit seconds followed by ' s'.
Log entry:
2 h 32 min
